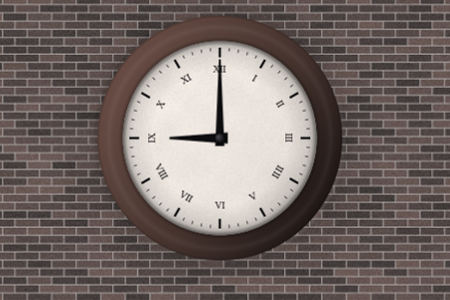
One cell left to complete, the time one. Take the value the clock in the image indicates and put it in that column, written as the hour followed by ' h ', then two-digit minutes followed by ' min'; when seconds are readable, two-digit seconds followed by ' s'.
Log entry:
9 h 00 min
